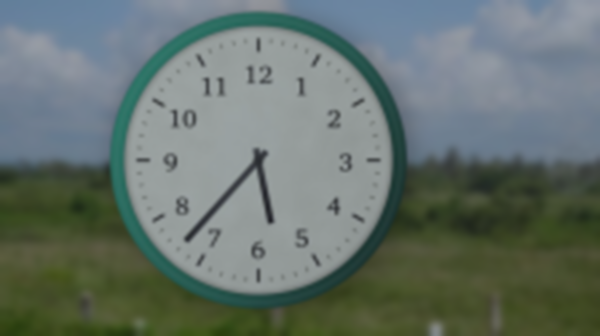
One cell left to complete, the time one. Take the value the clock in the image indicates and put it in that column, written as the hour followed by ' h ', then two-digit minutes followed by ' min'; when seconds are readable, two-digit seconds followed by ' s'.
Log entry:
5 h 37 min
